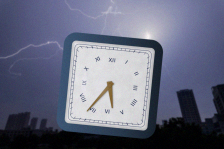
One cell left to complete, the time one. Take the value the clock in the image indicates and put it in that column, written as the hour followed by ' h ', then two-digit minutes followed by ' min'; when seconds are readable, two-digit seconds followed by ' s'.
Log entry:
5 h 36 min
